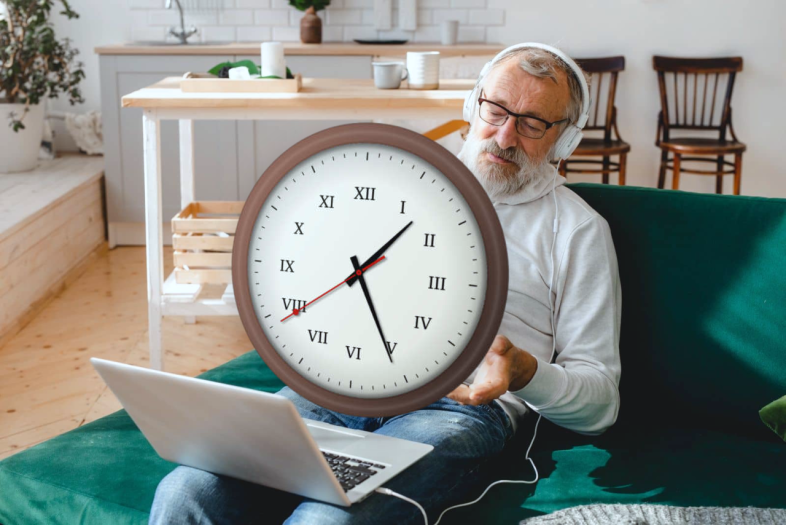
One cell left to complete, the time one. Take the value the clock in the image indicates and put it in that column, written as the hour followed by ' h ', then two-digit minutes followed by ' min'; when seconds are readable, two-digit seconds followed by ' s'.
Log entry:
1 h 25 min 39 s
